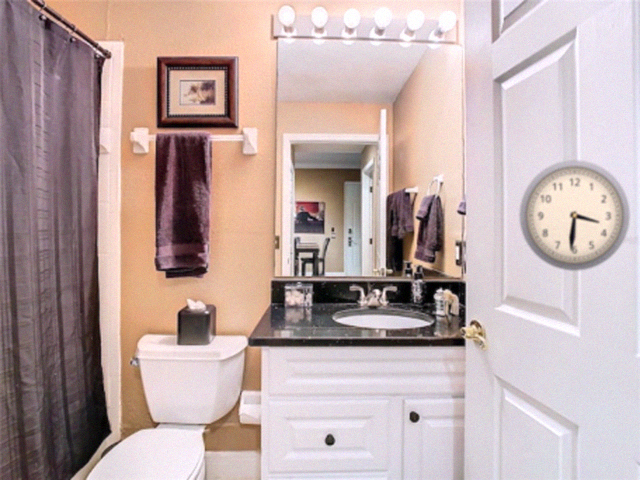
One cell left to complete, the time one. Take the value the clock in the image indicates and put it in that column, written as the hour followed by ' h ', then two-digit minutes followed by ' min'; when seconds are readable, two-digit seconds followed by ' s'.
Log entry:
3 h 31 min
